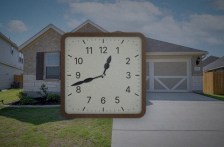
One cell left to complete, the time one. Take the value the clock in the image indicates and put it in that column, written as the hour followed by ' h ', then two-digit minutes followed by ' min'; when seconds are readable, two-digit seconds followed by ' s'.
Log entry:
12 h 42 min
